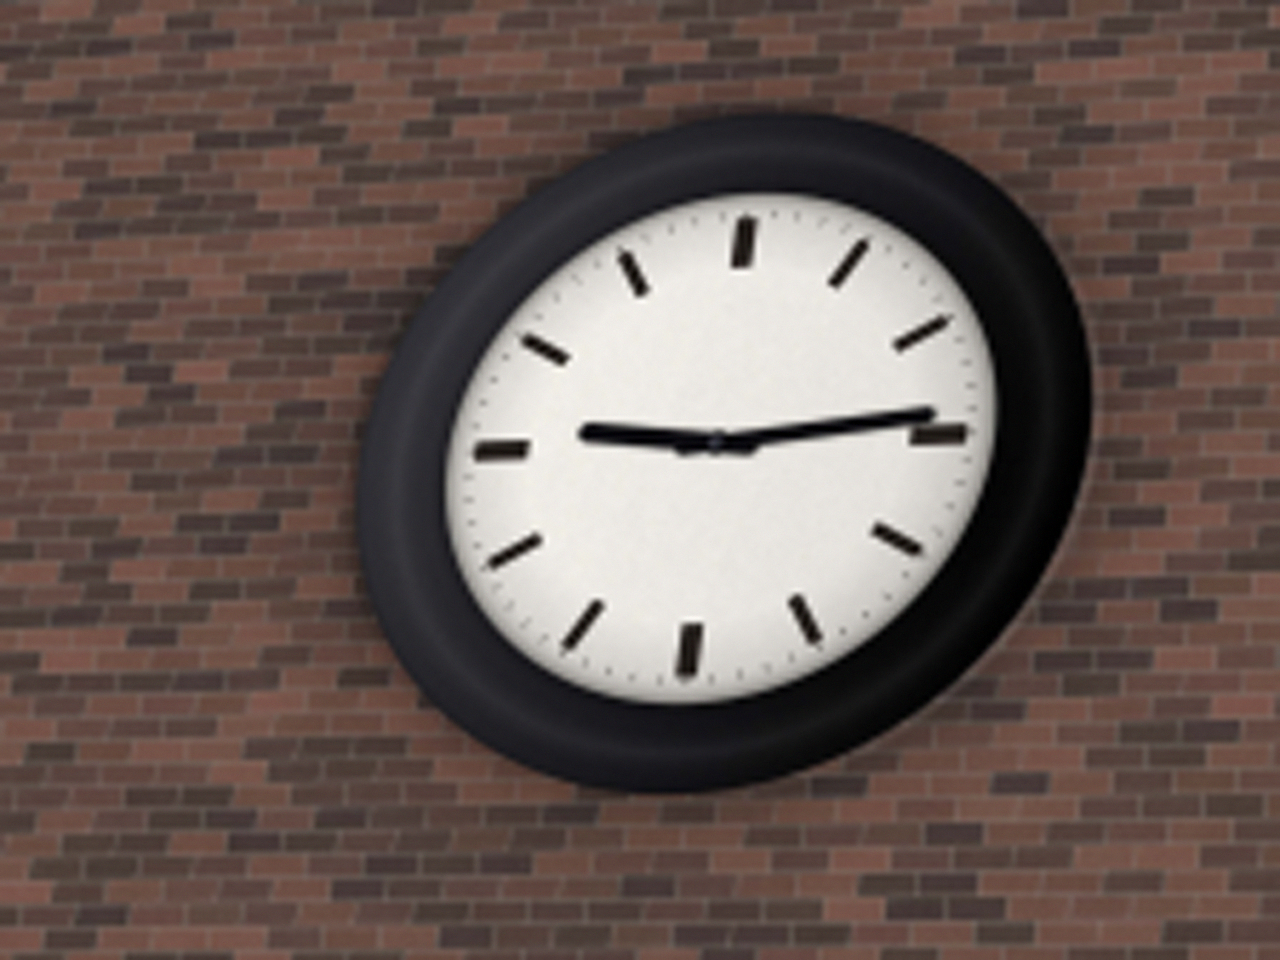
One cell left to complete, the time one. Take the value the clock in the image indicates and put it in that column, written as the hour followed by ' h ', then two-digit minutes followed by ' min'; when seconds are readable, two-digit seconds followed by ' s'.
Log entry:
9 h 14 min
